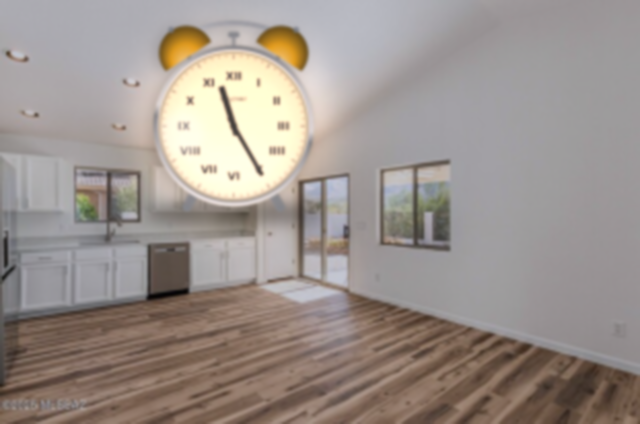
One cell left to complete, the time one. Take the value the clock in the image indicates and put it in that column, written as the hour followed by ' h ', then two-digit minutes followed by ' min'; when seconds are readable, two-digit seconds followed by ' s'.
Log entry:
11 h 25 min
